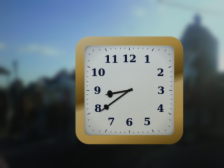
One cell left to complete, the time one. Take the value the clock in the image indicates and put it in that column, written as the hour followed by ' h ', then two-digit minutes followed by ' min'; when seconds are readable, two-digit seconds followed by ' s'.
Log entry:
8 h 39 min
